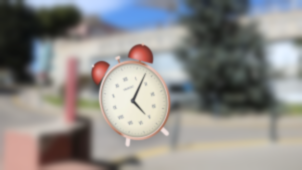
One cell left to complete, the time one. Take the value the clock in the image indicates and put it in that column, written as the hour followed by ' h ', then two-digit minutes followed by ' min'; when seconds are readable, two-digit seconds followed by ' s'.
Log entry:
5 h 08 min
